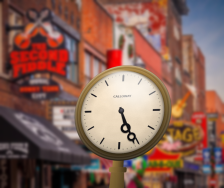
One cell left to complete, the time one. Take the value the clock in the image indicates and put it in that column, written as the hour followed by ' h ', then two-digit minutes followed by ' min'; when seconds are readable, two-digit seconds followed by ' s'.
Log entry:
5 h 26 min
